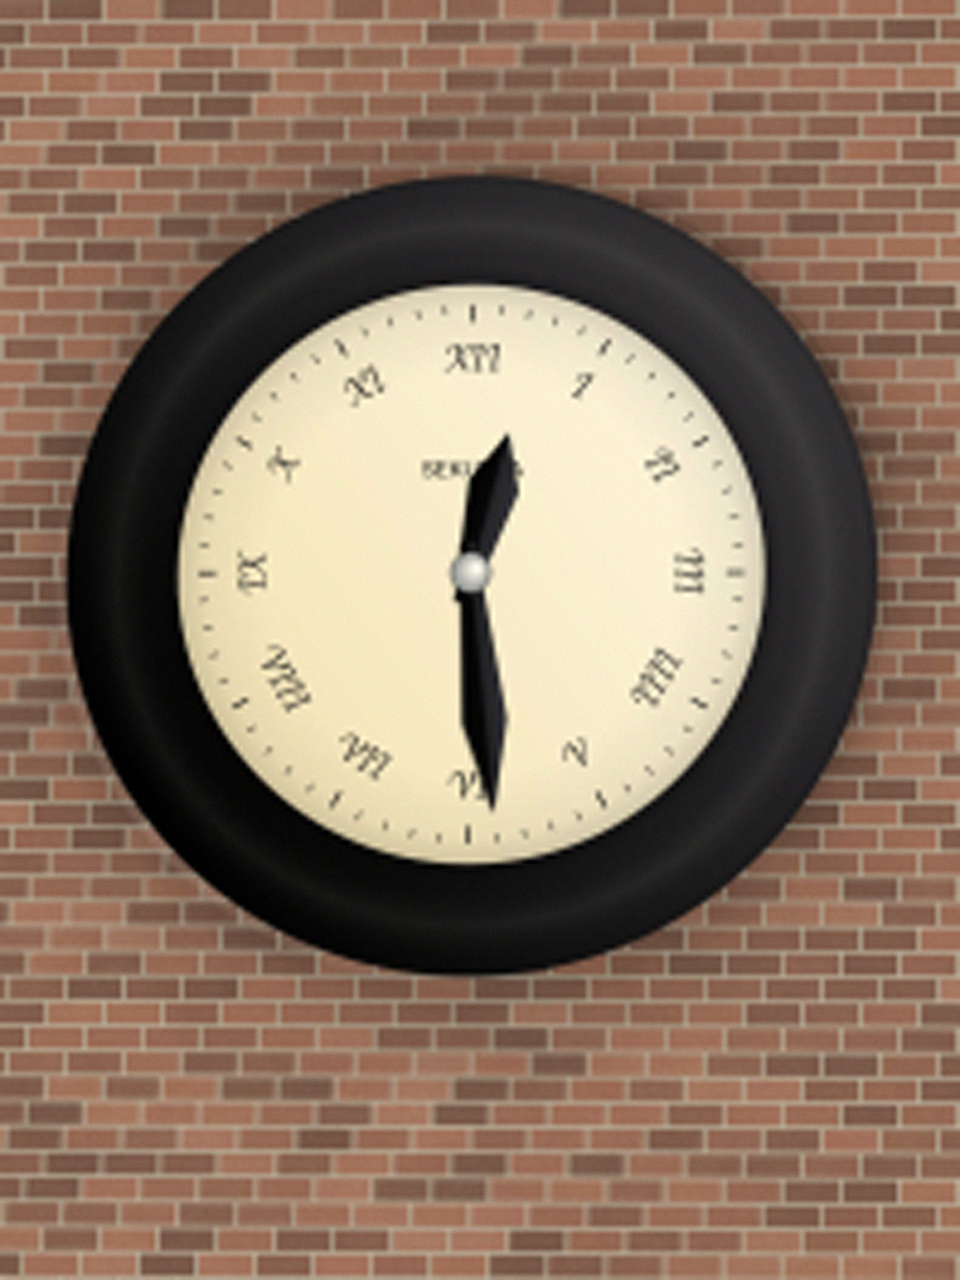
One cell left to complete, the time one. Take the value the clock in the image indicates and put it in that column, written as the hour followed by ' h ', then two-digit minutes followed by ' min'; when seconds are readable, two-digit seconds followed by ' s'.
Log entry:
12 h 29 min
